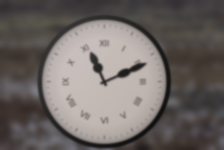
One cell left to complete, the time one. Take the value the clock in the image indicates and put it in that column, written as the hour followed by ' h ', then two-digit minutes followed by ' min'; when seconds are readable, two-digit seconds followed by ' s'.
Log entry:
11 h 11 min
